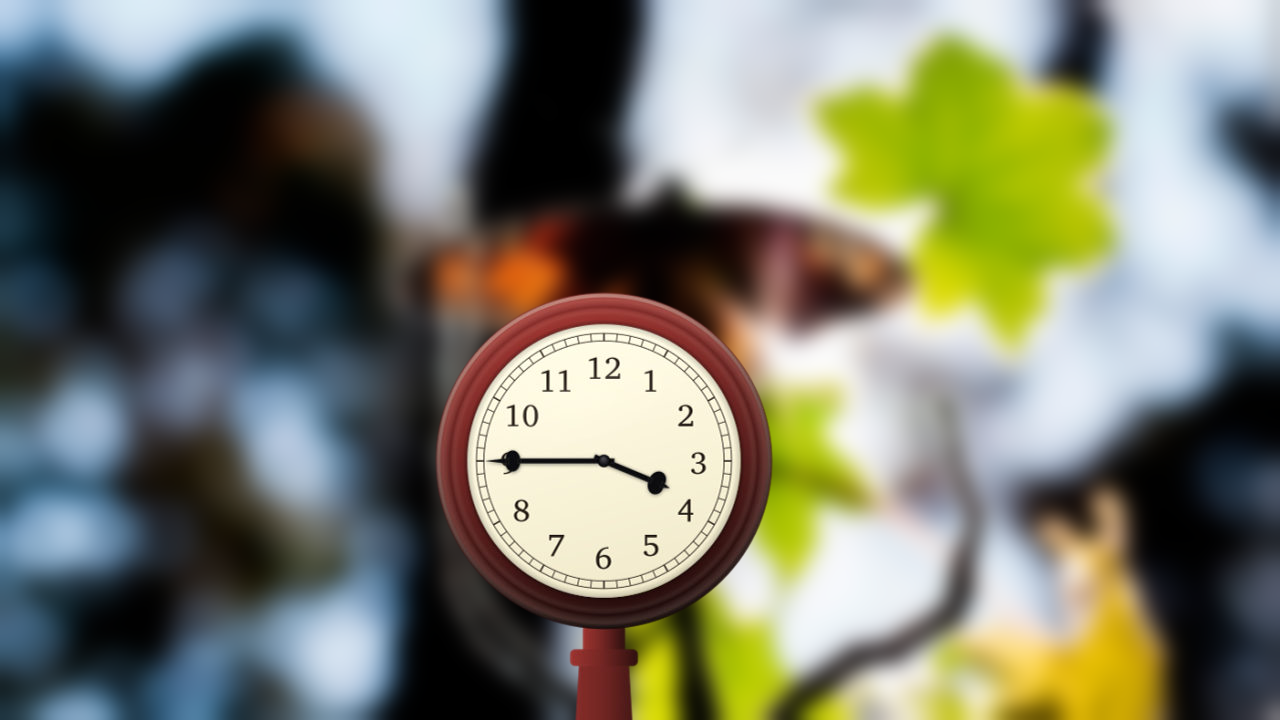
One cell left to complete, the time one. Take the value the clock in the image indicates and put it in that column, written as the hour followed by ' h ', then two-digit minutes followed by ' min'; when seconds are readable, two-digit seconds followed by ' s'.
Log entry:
3 h 45 min
